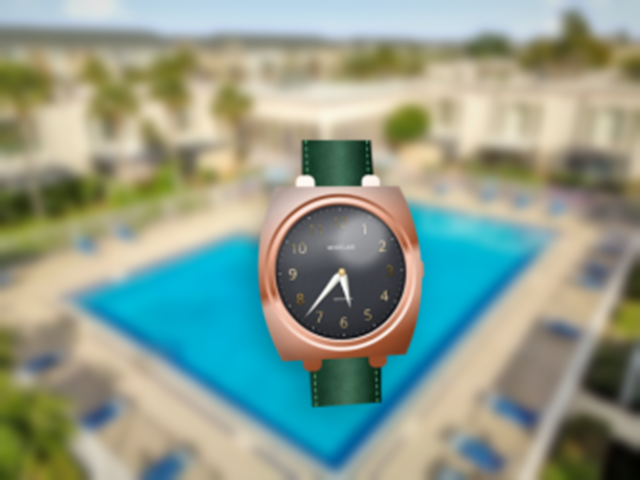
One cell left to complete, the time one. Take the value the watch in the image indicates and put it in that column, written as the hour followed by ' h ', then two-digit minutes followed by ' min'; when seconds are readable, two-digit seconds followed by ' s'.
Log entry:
5 h 37 min
